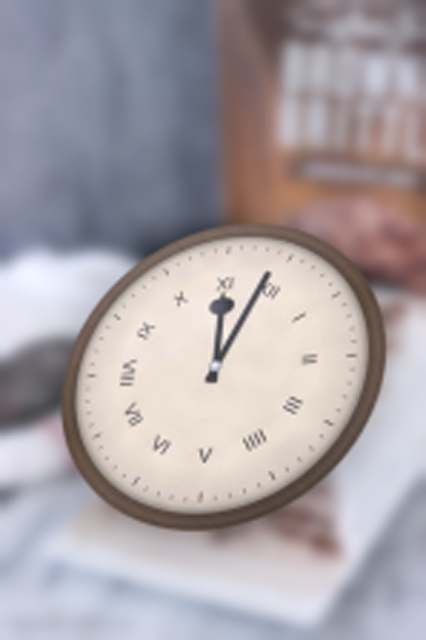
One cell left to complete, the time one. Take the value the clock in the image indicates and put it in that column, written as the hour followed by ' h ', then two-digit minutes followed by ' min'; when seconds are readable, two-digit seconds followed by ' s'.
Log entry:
10 h 59 min
